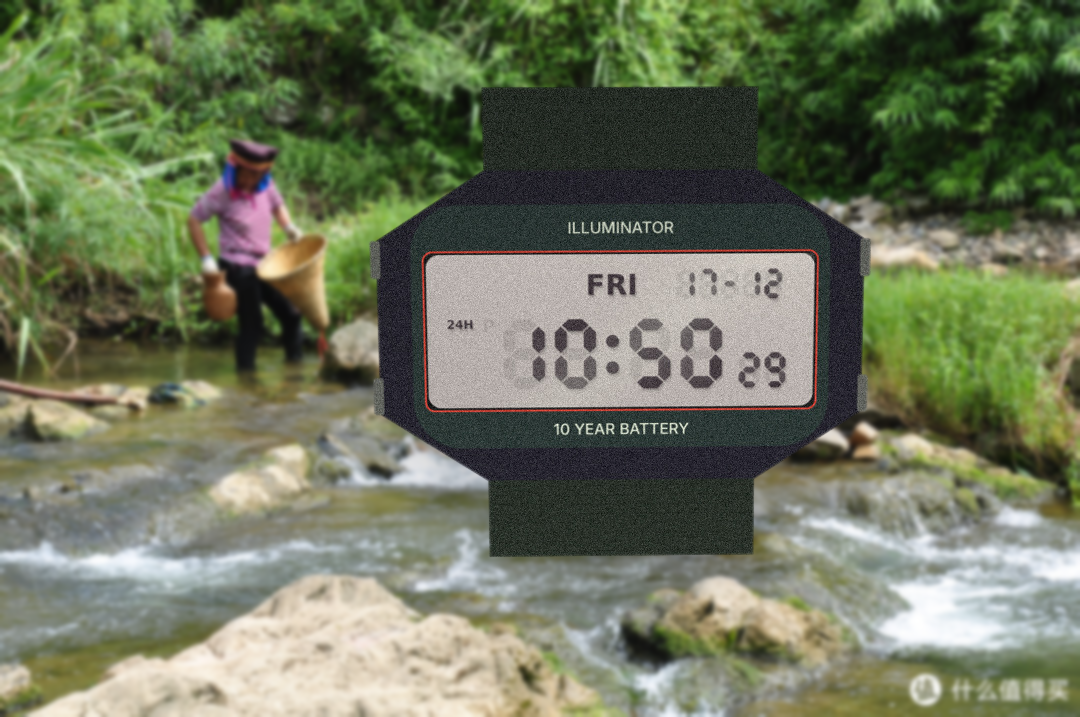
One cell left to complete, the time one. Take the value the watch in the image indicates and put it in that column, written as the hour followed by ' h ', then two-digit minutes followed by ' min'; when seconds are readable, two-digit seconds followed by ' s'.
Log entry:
10 h 50 min 29 s
